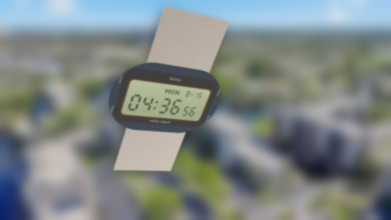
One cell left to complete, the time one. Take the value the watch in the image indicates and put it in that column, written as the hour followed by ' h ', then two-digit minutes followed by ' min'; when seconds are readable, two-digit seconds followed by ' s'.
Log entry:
4 h 36 min 56 s
